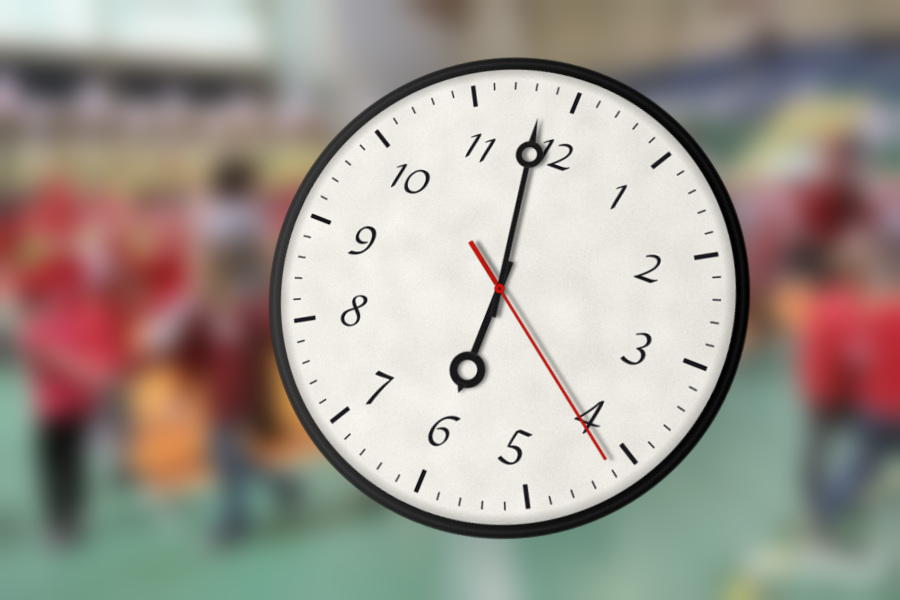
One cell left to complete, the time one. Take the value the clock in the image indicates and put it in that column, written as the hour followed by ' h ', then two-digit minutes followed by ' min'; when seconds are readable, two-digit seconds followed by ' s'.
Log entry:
5 h 58 min 21 s
